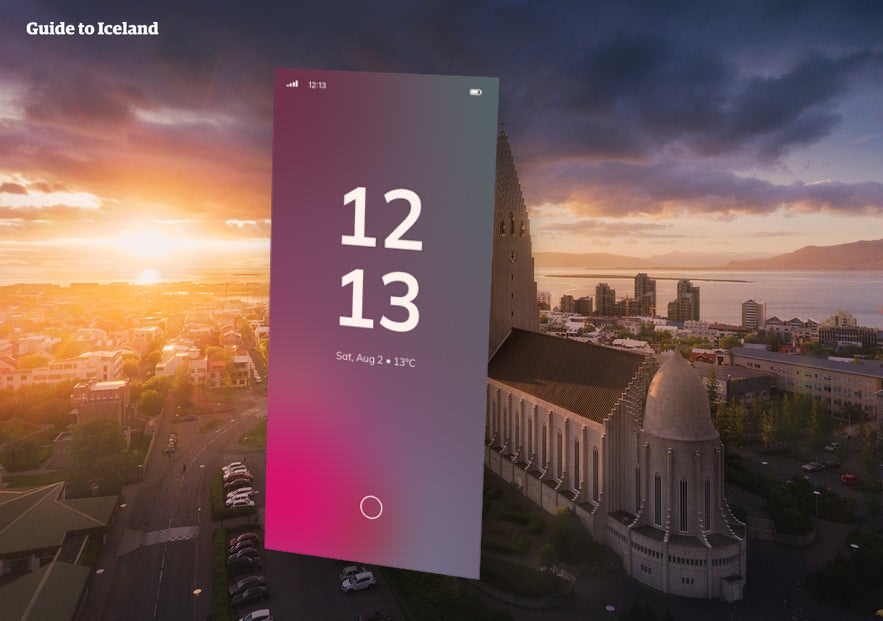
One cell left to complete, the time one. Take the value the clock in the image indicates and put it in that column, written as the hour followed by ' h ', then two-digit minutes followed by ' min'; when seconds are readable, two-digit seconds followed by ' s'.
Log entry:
12 h 13 min
